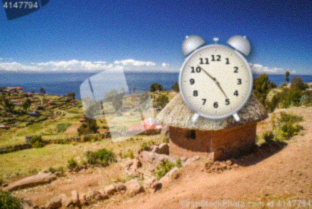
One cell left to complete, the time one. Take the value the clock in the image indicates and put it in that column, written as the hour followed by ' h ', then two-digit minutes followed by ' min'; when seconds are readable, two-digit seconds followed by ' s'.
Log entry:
4 h 52 min
